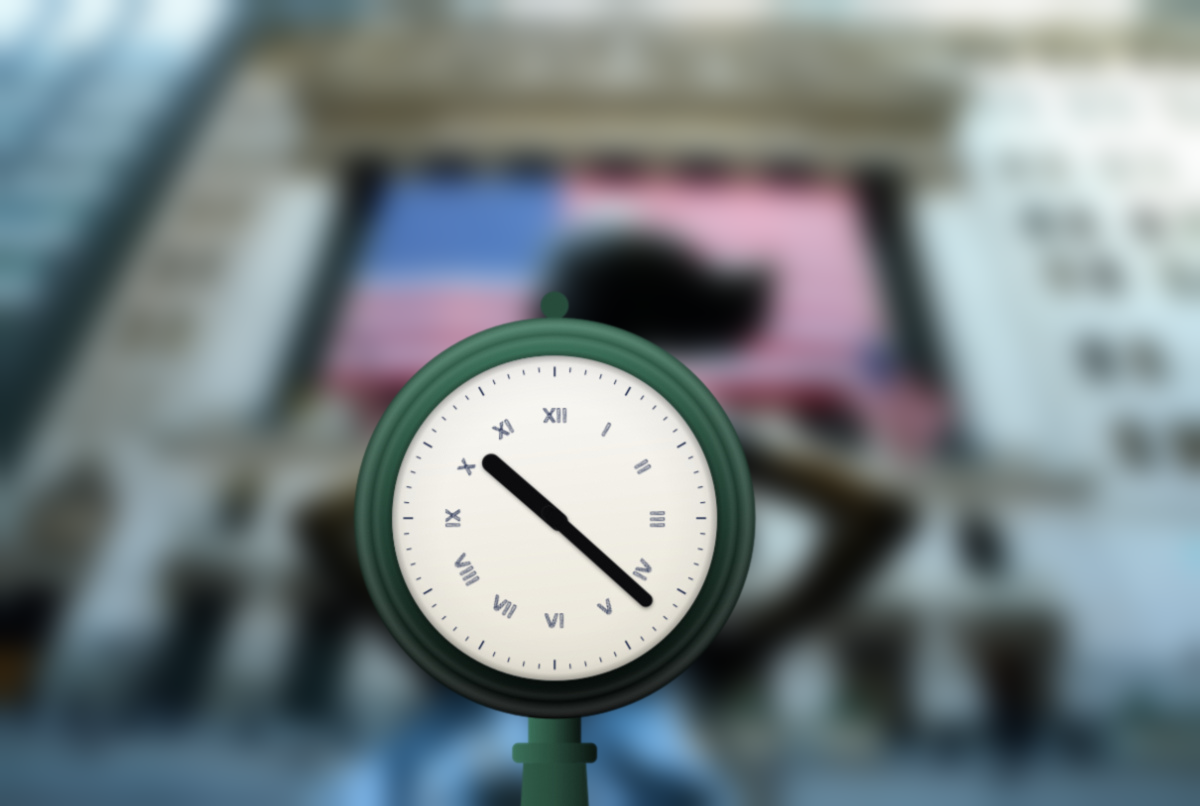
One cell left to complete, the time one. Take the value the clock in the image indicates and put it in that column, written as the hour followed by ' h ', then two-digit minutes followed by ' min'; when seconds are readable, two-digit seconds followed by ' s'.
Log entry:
10 h 22 min
